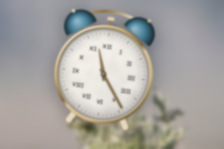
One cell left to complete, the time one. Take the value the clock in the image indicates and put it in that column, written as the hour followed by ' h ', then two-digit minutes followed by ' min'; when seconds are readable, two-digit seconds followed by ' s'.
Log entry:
11 h 24 min
